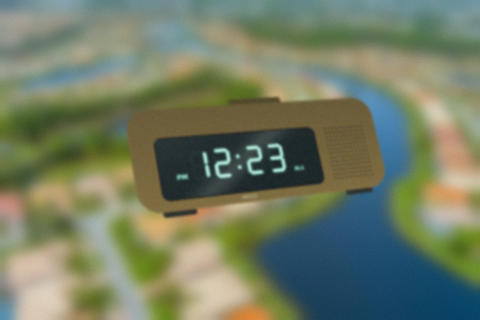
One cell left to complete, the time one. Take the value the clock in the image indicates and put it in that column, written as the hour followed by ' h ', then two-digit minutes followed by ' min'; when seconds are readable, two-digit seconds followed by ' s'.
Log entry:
12 h 23 min
